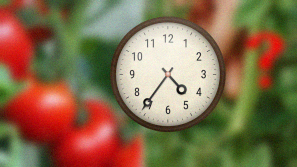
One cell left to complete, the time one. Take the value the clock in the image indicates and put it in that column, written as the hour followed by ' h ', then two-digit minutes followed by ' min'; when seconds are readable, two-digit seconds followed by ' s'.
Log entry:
4 h 36 min
